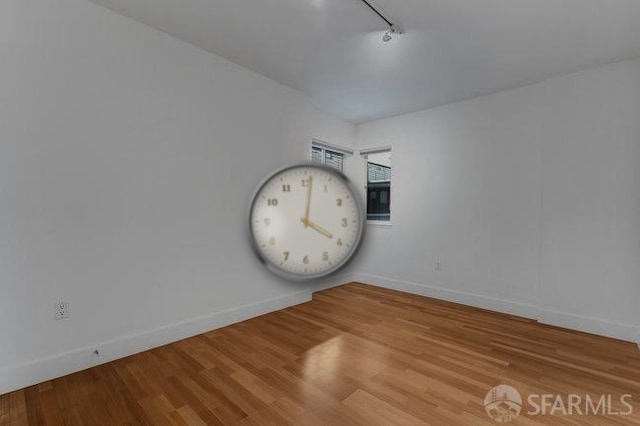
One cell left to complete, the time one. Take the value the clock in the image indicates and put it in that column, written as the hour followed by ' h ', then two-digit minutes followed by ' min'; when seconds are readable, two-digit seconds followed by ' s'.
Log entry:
4 h 01 min
